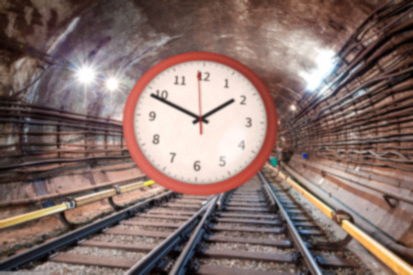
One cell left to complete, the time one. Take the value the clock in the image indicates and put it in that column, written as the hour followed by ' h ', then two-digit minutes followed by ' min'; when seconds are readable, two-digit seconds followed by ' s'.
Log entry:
1 h 48 min 59 s
